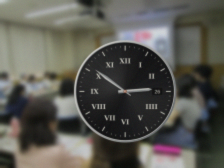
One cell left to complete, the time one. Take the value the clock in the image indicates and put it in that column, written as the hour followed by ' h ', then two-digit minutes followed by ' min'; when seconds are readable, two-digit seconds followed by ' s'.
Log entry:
2 h 51 min
